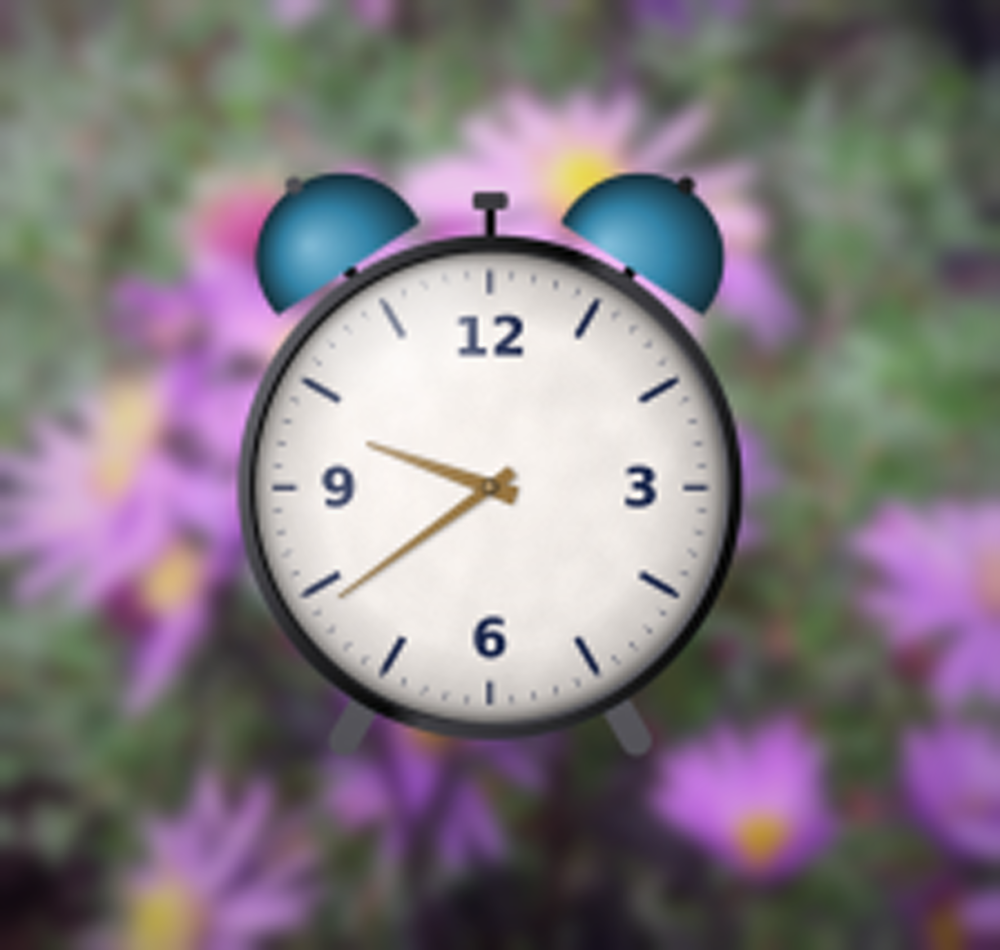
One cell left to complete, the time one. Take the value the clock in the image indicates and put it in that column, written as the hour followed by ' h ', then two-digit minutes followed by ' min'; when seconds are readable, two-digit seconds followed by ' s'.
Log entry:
9 h 39 min
